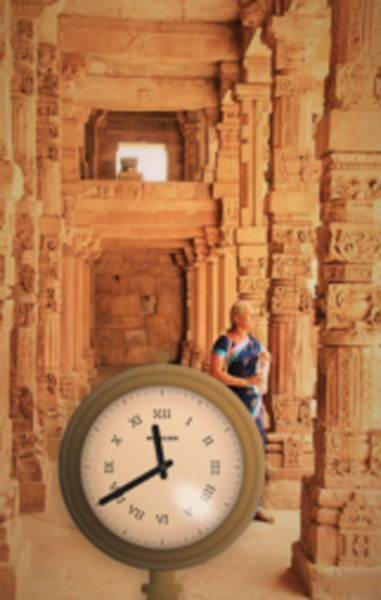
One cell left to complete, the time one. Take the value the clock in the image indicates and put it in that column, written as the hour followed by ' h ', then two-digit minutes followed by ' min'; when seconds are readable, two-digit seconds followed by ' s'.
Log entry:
11 h 40 min
